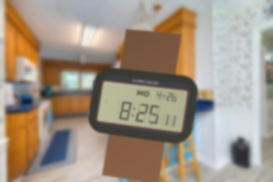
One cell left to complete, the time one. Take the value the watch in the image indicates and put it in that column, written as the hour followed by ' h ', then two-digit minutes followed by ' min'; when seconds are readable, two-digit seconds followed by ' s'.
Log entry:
8 h 25 min
